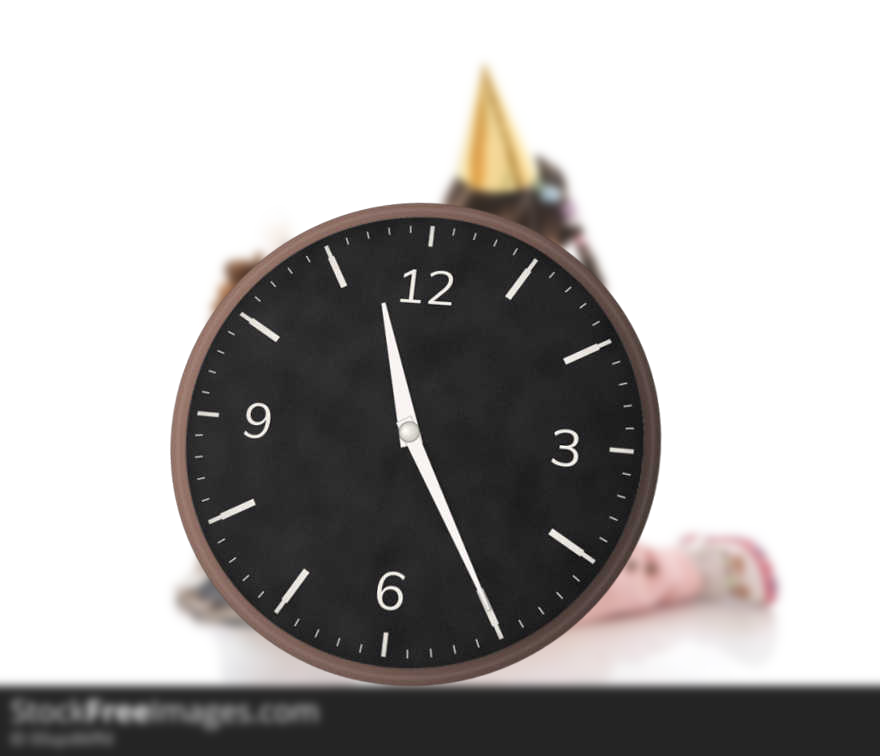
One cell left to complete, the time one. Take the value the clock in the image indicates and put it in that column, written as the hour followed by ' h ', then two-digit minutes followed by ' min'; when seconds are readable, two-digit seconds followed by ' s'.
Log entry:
11 h 25 min
